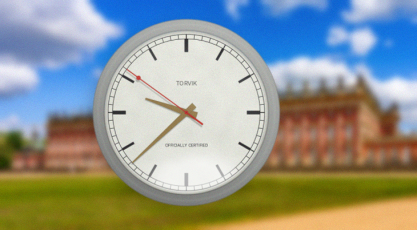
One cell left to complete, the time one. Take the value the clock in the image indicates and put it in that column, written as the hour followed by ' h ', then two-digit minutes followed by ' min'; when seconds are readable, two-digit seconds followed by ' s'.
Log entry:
9 h 37 min 51 s
